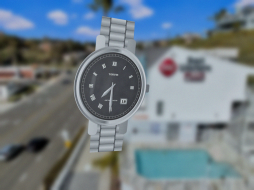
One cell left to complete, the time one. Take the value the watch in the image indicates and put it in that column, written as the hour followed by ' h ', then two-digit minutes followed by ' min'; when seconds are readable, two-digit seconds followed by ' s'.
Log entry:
7 h 30 min
